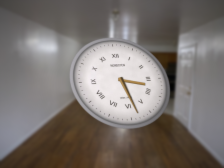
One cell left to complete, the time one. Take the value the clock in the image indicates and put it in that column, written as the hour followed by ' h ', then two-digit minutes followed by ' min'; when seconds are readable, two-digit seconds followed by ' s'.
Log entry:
3 h 28 min
